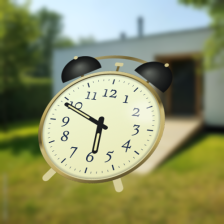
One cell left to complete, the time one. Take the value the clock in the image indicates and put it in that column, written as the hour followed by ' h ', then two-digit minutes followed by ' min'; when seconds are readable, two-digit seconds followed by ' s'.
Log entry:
5 h 49 min
